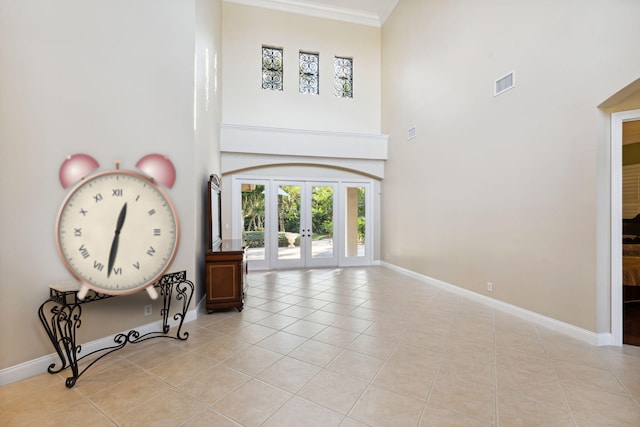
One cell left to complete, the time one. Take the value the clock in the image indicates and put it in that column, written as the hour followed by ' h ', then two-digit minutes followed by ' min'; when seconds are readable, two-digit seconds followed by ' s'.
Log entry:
12 h 32 min
